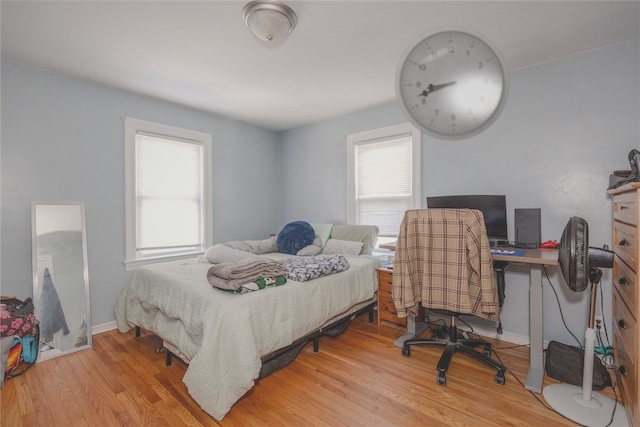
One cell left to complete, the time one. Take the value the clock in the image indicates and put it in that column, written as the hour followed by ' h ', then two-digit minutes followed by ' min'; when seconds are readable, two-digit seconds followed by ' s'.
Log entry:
8 h 42 min
